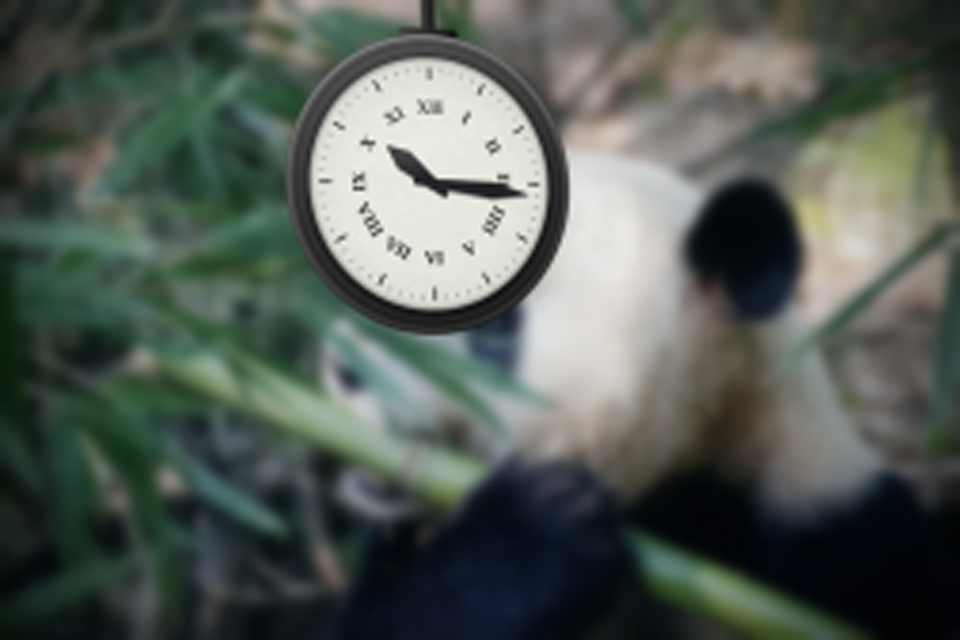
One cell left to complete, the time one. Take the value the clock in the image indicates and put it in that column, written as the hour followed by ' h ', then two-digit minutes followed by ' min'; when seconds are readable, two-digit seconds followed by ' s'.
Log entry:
10 h 16 min
